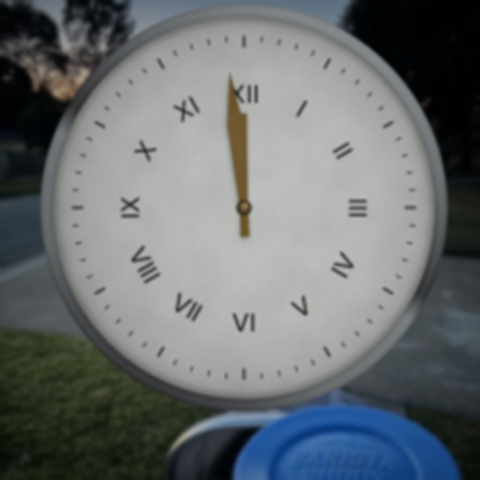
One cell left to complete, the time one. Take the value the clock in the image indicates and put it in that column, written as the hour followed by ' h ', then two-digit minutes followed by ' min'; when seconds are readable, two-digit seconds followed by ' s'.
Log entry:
11 h 59 min
